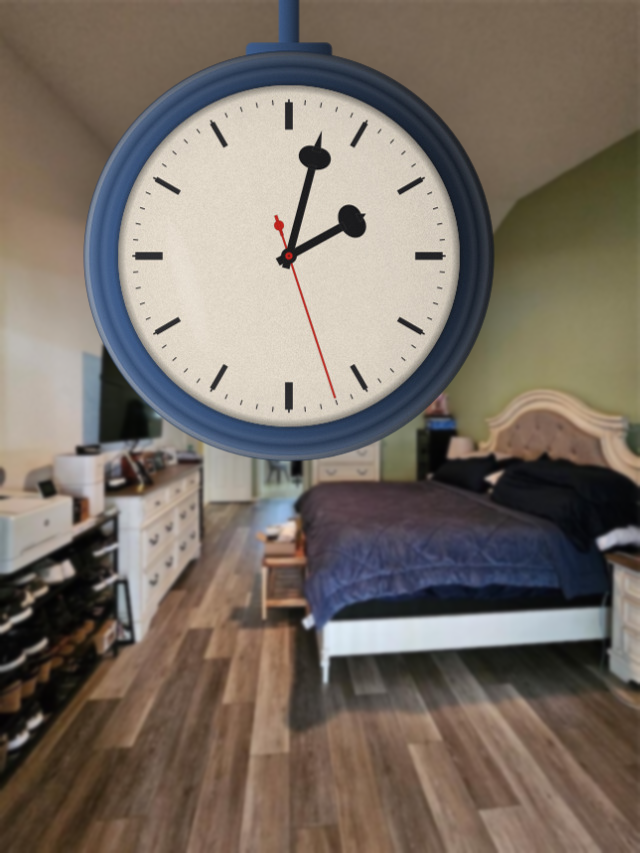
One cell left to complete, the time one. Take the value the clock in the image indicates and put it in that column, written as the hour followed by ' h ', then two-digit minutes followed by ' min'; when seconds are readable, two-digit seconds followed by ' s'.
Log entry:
2 h 02 min 27 s
